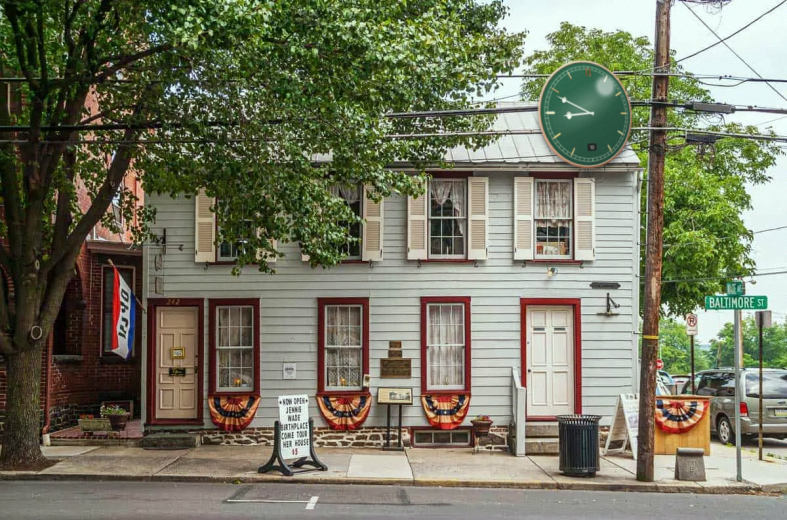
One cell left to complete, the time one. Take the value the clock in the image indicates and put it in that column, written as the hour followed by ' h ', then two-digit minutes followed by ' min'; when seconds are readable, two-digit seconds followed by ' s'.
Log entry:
8 h 49 min
